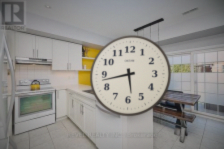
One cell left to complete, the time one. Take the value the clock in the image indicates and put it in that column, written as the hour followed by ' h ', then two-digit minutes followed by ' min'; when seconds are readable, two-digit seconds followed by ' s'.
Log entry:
5 h 43 min
